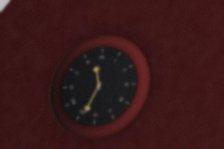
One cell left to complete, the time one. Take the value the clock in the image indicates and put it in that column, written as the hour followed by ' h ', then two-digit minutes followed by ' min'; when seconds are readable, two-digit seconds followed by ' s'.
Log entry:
11 h 34 min
